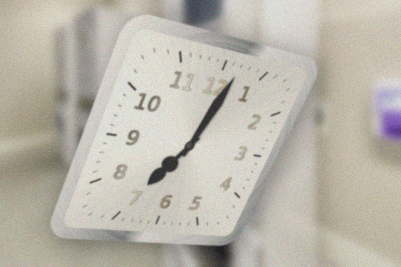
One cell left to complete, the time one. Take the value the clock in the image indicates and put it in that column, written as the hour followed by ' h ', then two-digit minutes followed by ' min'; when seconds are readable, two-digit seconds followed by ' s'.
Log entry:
7 h 02 min
